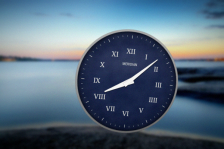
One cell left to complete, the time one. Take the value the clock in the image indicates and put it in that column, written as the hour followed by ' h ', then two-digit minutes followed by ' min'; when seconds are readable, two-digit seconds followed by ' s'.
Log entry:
8 h 08 min
